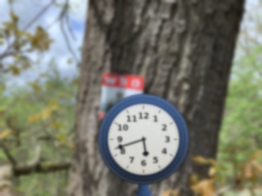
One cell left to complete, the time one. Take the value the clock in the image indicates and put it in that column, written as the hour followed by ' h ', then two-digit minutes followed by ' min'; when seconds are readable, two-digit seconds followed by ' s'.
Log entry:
5 h 42 min
